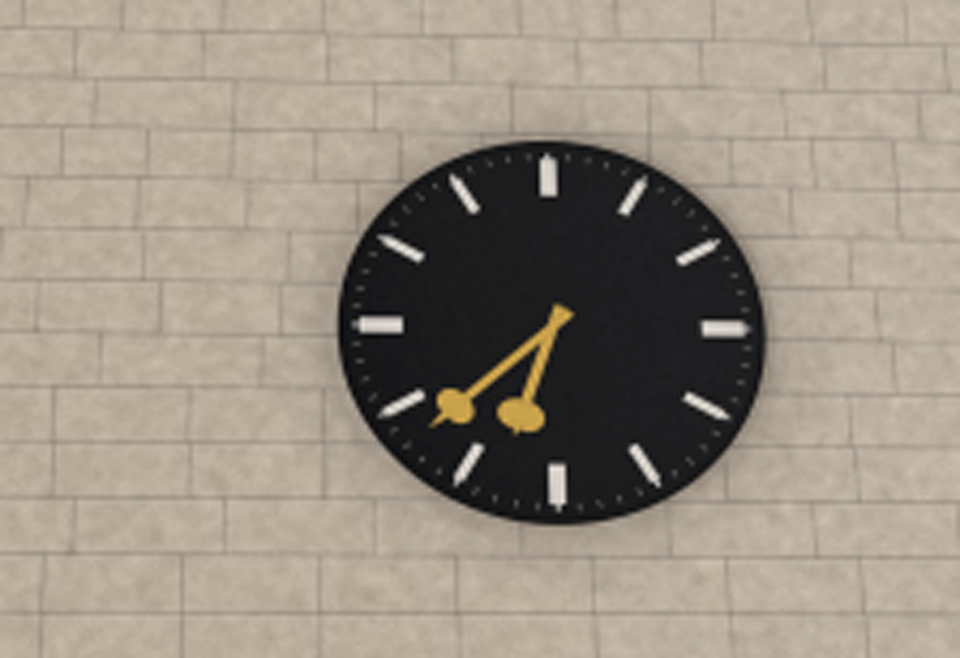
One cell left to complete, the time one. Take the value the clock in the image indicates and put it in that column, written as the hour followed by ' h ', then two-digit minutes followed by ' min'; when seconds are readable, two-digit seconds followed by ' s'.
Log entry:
6 h 38 min
